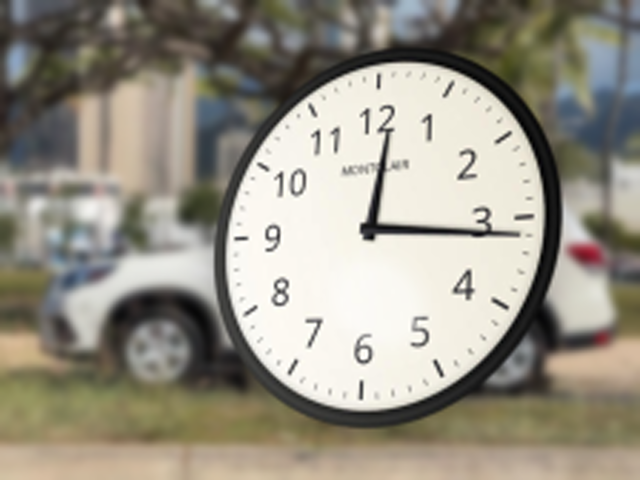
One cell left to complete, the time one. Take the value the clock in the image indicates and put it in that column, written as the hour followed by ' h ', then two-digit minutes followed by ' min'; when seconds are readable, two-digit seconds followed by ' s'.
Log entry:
12 h 16 min
